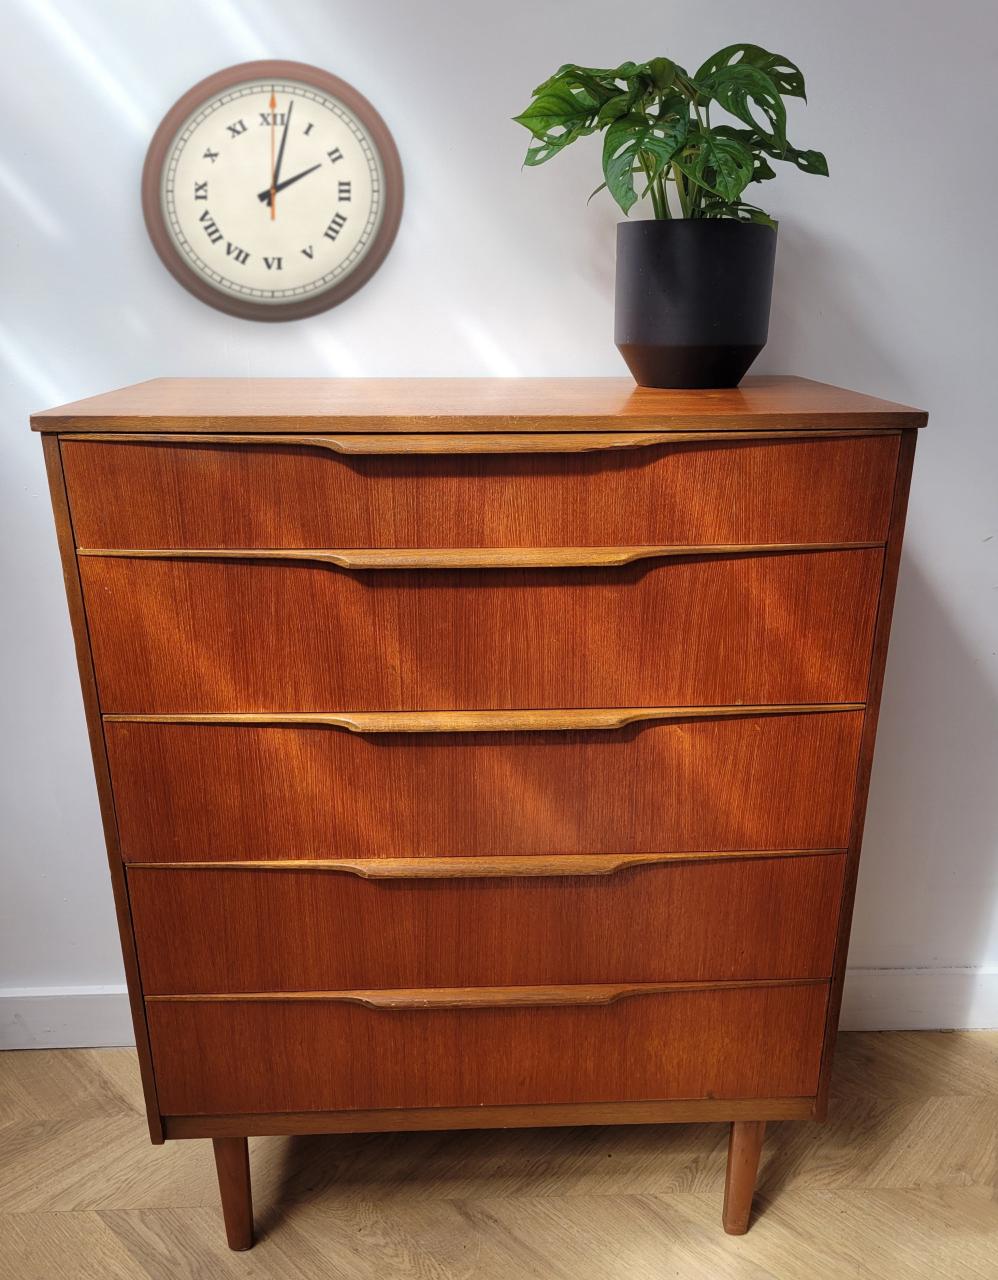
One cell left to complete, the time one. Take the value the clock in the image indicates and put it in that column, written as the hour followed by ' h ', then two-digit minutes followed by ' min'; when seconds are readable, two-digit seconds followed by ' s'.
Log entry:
2 h 02 min 00 s
